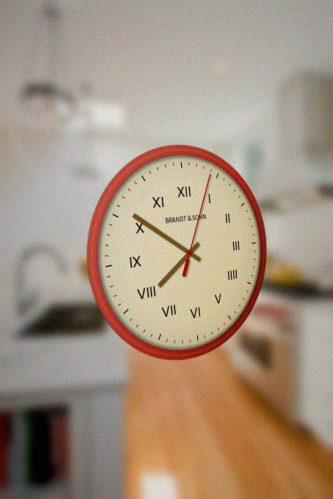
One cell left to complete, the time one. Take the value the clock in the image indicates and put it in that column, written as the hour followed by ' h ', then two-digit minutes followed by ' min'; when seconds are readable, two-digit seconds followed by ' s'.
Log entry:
7 h 51 min 04 s
